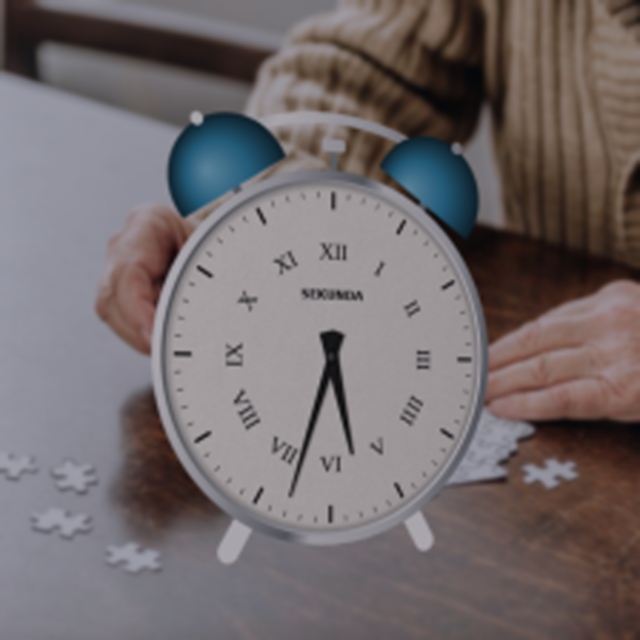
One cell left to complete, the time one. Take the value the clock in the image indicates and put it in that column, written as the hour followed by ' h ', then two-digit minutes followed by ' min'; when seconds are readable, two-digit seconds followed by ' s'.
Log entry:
5 h 33 min
